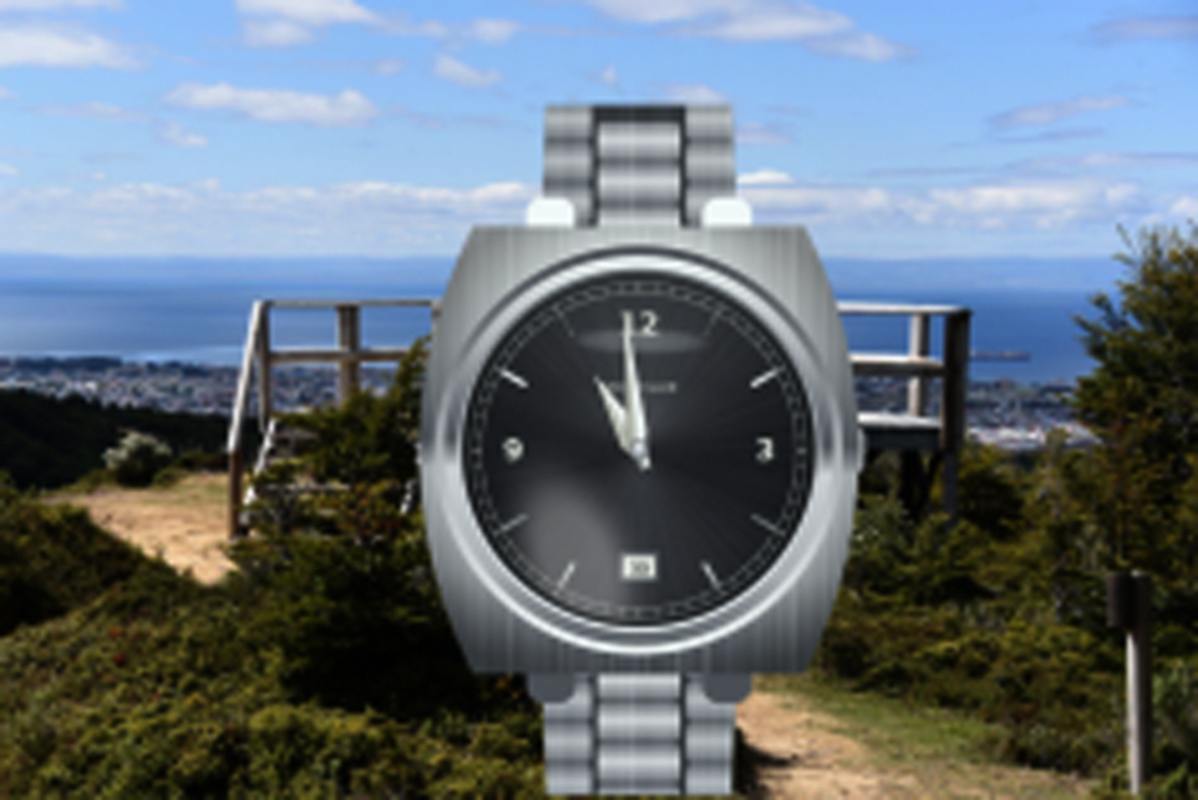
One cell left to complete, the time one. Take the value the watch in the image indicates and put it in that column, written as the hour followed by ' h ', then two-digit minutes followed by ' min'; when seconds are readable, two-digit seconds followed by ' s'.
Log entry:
10 h 59 min
